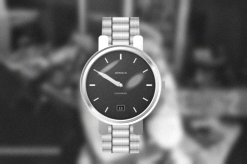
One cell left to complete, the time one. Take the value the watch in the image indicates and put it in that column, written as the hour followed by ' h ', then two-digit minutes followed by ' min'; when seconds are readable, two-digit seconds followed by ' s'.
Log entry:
9 h 50 min
